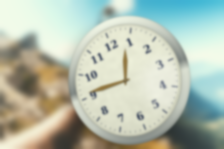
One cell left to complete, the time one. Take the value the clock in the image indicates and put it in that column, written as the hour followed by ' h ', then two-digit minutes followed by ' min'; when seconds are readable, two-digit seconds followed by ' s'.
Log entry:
12 h 46 min
